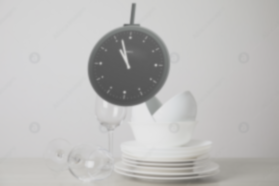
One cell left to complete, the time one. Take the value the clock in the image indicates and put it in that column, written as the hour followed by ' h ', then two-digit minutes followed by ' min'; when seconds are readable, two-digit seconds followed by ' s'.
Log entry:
10 h 57 min
